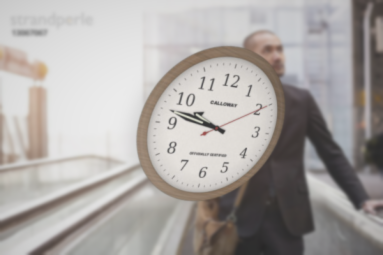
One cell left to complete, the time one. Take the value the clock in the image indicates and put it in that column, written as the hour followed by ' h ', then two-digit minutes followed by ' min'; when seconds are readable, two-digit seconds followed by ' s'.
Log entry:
9 h 47 min 10 s
